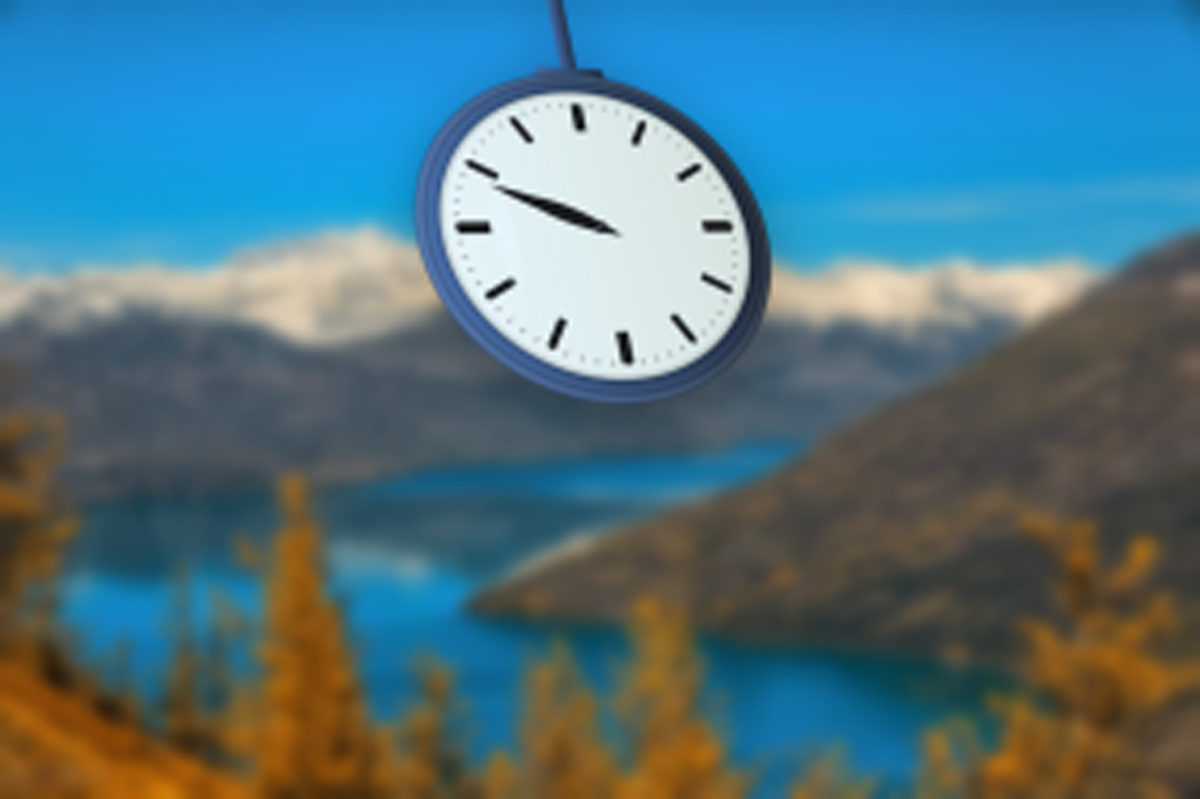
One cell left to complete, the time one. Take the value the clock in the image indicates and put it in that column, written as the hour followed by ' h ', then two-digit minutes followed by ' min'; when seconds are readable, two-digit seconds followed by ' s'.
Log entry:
9 h 49 min
